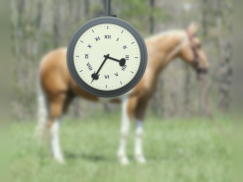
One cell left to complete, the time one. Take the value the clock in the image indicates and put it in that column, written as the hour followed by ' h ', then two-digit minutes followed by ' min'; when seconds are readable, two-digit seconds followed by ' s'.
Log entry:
3 h 35 min
